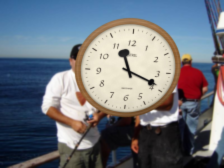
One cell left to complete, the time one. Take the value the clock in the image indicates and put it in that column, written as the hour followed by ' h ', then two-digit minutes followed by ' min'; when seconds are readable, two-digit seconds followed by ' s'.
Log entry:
11 h 19 min
